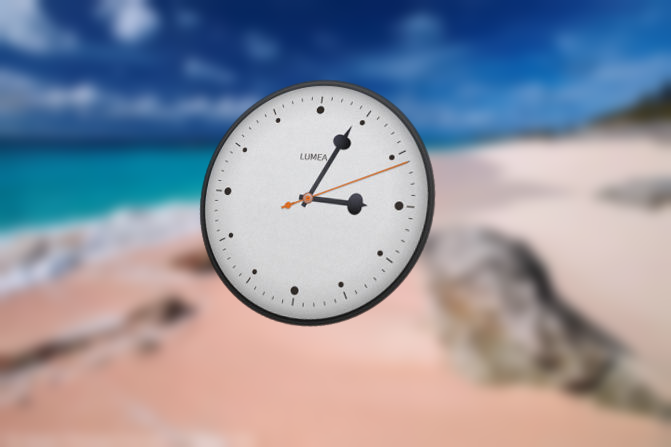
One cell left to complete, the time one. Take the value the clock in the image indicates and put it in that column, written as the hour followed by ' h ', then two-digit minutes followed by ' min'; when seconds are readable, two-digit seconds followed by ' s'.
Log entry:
3 h 04 min 11 s
